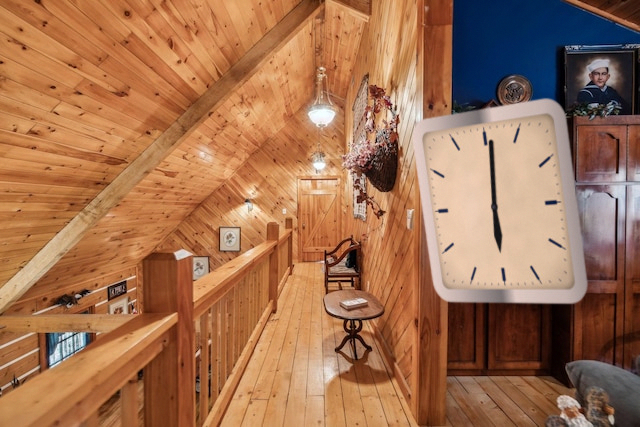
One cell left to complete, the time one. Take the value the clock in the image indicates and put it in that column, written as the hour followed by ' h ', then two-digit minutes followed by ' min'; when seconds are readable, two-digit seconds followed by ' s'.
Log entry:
6 h 01 min
